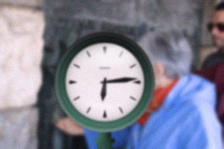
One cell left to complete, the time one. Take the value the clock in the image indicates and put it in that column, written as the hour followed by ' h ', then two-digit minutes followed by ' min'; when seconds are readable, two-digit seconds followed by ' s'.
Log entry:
6 h 14 min
